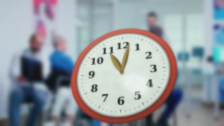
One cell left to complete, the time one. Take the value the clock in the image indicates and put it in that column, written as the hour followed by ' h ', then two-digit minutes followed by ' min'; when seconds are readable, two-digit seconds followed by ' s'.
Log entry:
11 h 02 min
